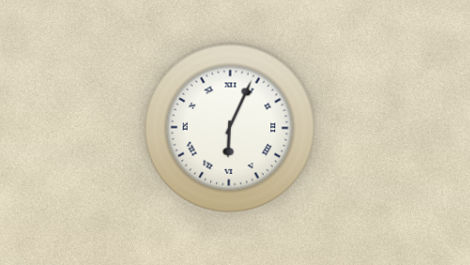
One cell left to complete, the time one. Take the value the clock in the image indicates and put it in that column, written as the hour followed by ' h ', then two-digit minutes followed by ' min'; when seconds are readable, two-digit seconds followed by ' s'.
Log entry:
6 h 04 min
